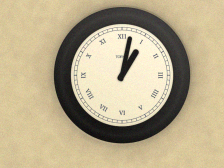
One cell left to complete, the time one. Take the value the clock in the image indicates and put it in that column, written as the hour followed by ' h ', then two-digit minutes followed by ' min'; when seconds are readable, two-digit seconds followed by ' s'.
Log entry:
1 h 02 min
